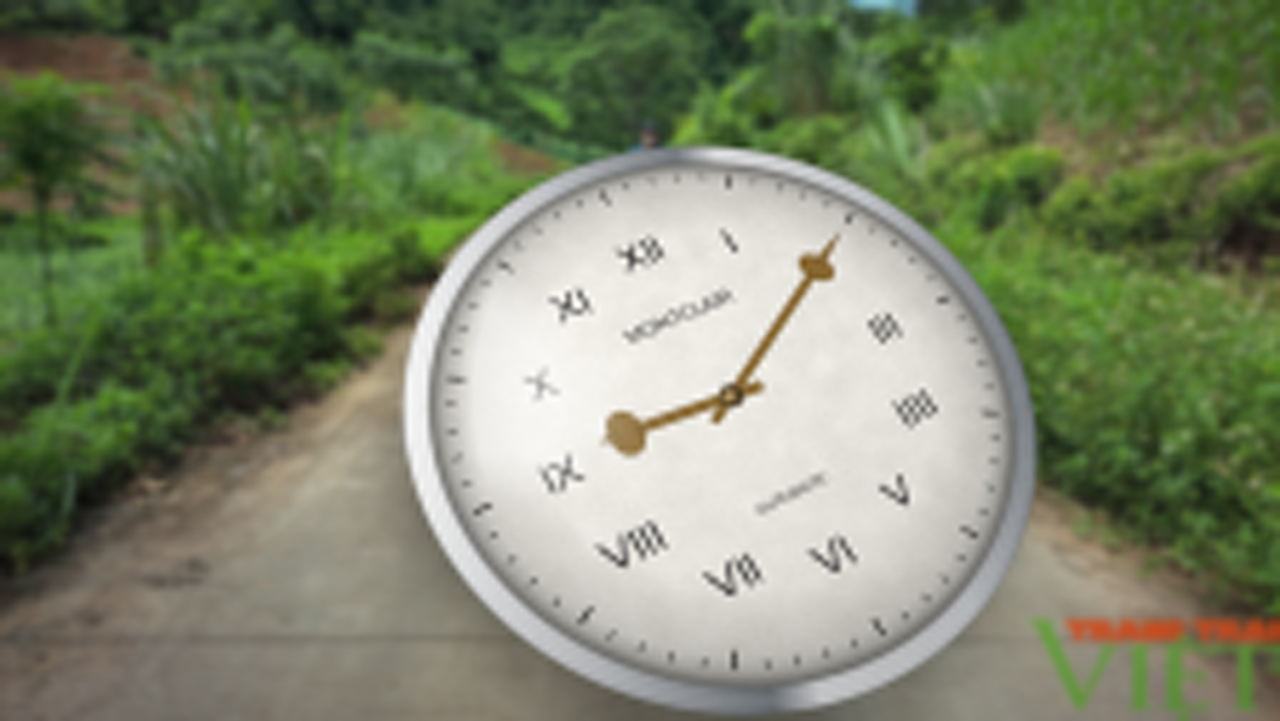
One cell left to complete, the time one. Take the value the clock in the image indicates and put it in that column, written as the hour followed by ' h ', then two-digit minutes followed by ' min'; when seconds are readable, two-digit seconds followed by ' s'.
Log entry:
9 h 10 min
